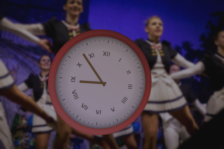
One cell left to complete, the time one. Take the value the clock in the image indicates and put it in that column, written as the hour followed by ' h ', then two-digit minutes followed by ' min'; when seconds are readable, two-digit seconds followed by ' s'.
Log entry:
8 h 53 min
